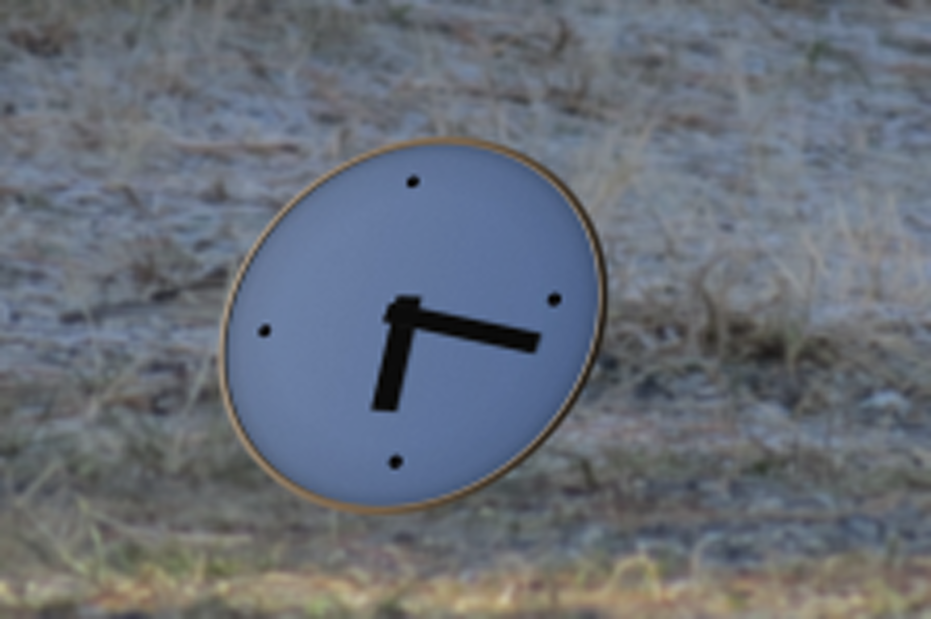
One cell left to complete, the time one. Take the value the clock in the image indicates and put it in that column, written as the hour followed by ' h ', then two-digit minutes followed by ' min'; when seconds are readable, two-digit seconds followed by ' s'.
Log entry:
6 h 18 min
